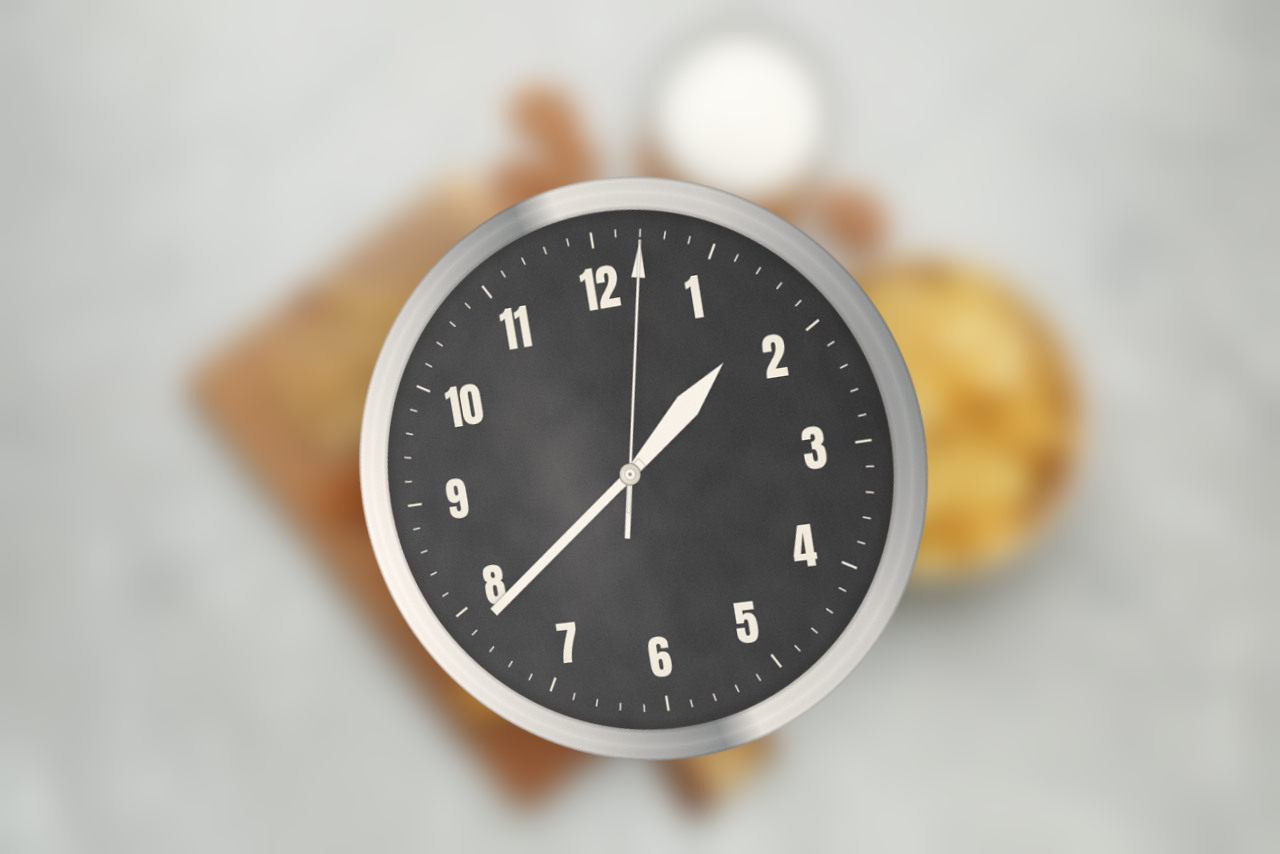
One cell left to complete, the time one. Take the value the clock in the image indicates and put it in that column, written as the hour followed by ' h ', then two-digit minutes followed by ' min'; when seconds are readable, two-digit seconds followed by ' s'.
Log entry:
1 h 39 min 02 s
